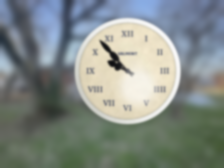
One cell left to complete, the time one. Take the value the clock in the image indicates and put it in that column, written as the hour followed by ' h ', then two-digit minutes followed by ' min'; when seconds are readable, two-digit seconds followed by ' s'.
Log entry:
9 h 53 min
